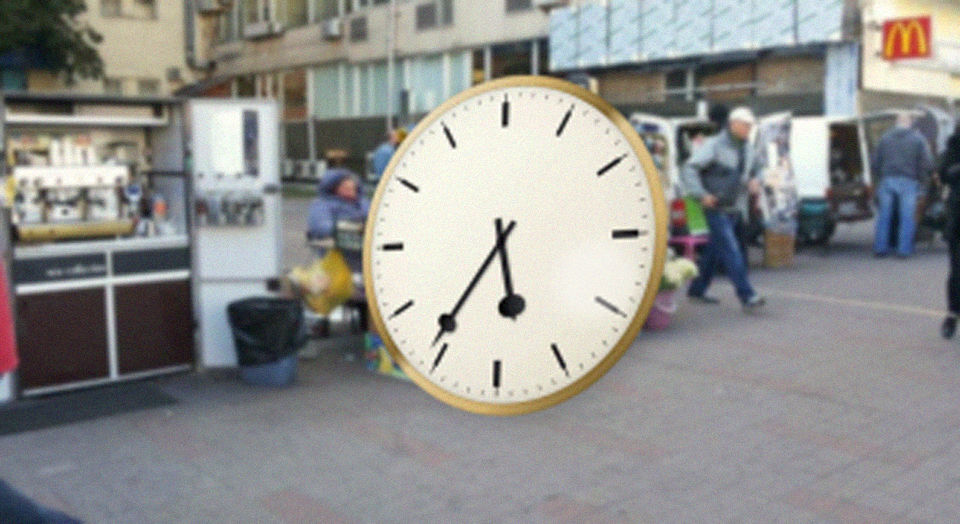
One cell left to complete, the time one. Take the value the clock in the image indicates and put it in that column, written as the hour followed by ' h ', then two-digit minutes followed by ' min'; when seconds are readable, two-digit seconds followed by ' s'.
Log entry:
5 h 36 min
